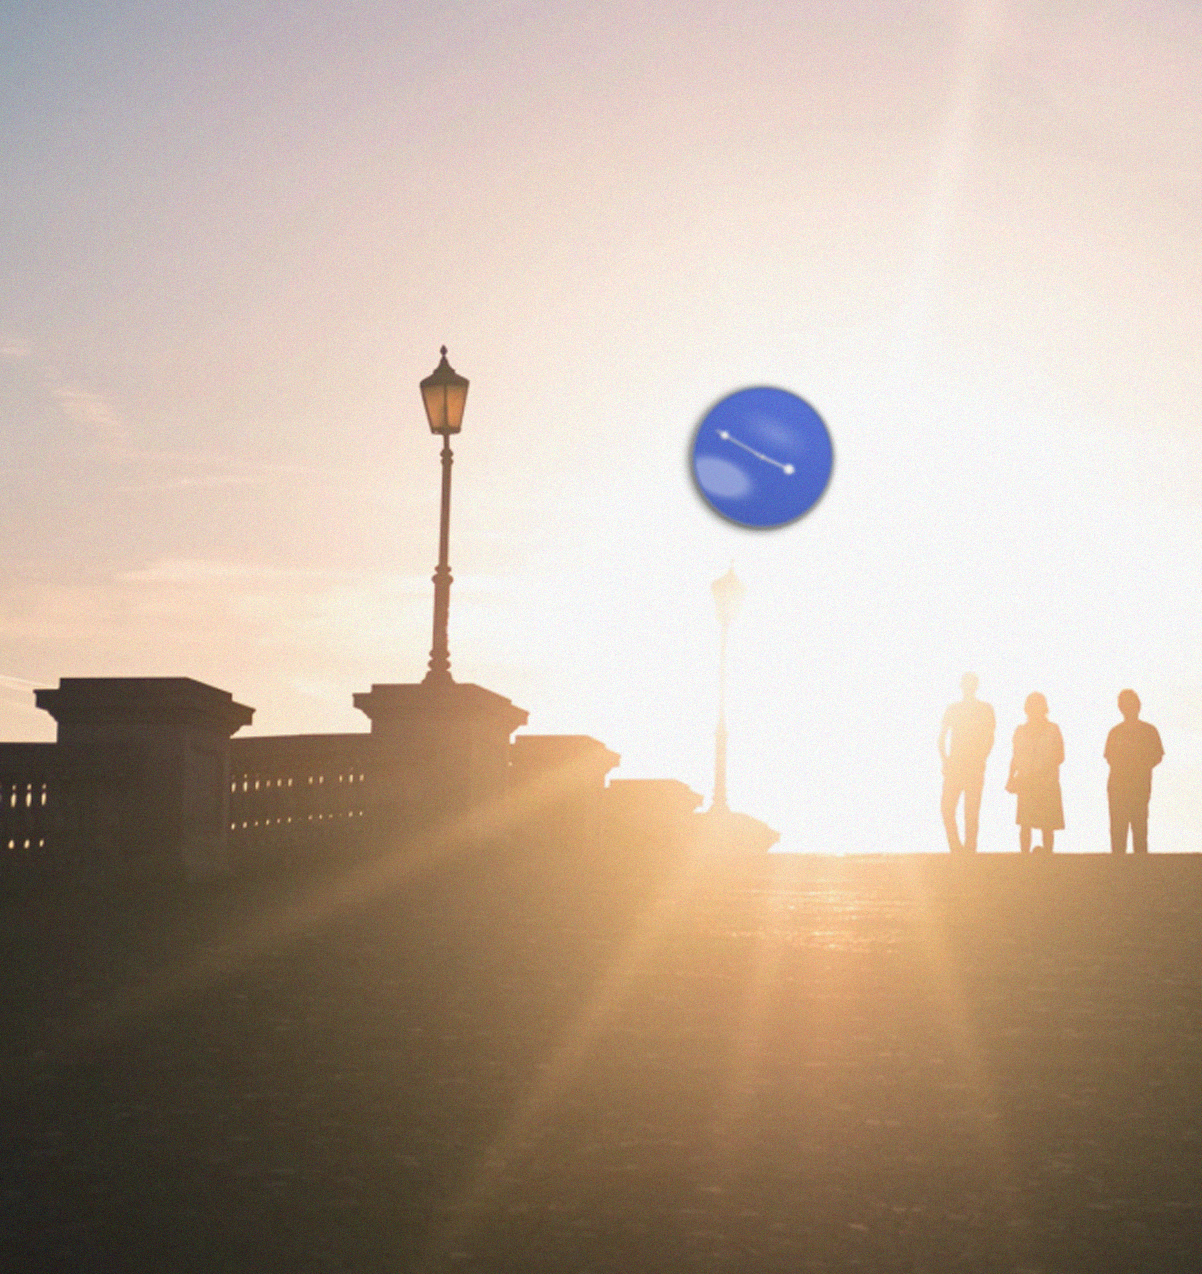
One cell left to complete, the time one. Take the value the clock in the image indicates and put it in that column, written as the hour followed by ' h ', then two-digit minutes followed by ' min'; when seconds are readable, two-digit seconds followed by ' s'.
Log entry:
3 h 50 min
